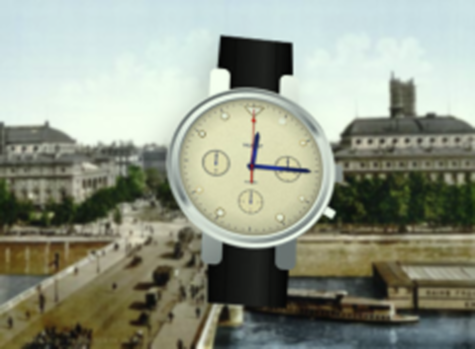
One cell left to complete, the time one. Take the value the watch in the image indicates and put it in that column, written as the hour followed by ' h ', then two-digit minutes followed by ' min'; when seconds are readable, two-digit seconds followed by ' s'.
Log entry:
12 h 15 min
